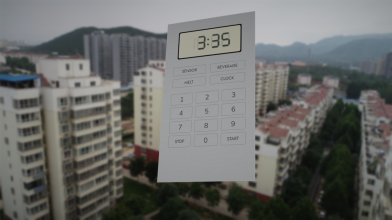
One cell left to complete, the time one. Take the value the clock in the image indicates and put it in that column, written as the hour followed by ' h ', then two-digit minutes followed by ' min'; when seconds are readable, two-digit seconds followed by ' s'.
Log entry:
3 h 35 min
